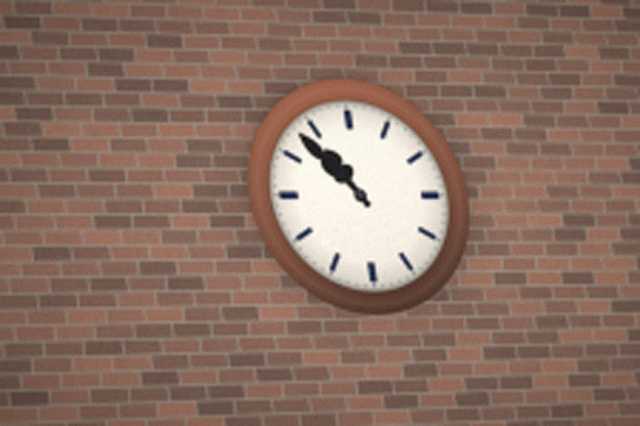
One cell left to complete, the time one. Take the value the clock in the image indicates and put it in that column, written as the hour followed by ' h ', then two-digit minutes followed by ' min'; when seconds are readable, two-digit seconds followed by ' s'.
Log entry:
10 h 53 min
